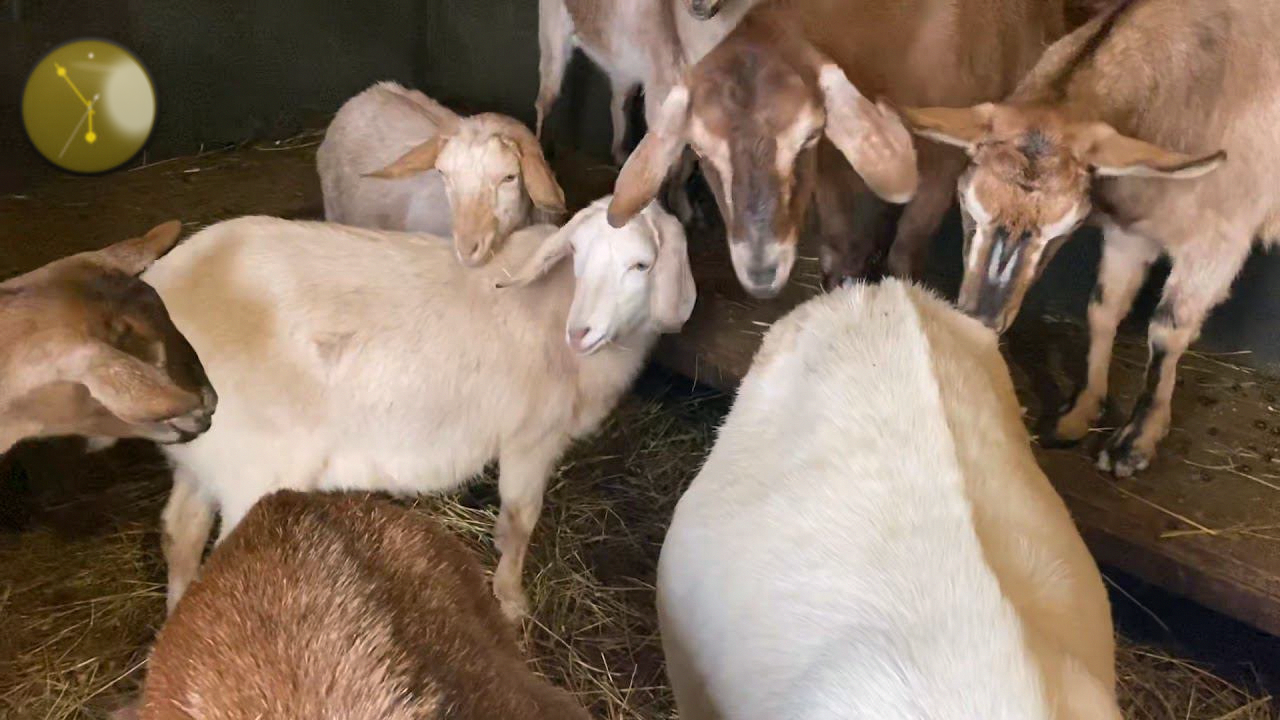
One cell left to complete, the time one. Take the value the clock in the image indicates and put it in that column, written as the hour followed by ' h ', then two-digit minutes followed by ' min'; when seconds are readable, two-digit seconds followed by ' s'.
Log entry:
5 h 53 min 35 s
